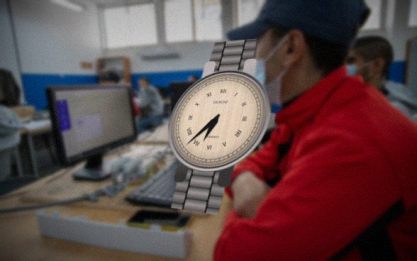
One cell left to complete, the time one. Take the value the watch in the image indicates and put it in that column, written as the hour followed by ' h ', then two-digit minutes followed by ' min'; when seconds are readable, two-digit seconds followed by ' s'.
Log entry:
6 h 37 min
